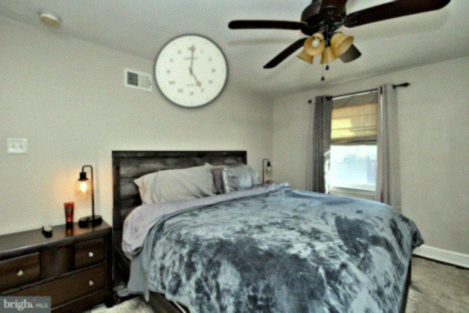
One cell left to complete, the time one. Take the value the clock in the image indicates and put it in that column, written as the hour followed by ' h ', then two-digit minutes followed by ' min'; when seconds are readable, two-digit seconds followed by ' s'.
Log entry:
5 h 01 min
